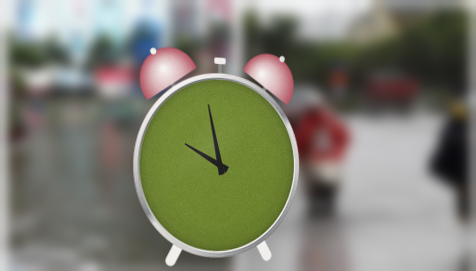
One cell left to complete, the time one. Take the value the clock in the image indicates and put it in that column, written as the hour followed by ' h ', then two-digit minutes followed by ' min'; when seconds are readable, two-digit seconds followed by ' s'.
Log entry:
9 h 58 min
